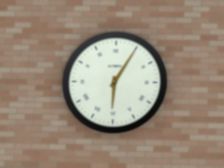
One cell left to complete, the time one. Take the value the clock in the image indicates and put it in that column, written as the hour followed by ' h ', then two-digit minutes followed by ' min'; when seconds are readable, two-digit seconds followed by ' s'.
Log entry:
6 h 05 min
